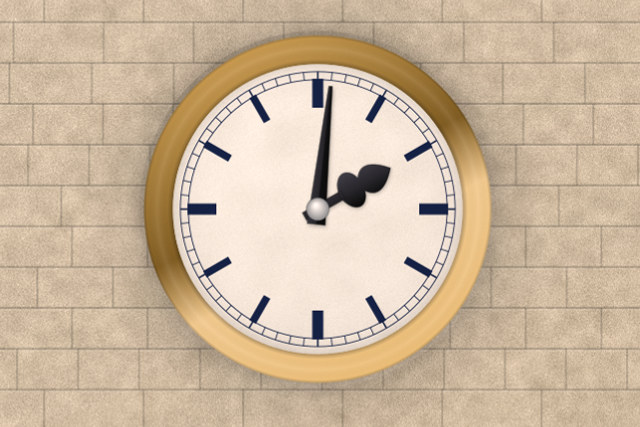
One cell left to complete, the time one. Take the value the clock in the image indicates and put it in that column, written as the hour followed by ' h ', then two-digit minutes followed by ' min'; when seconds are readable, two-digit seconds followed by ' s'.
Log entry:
2 h 01 min
